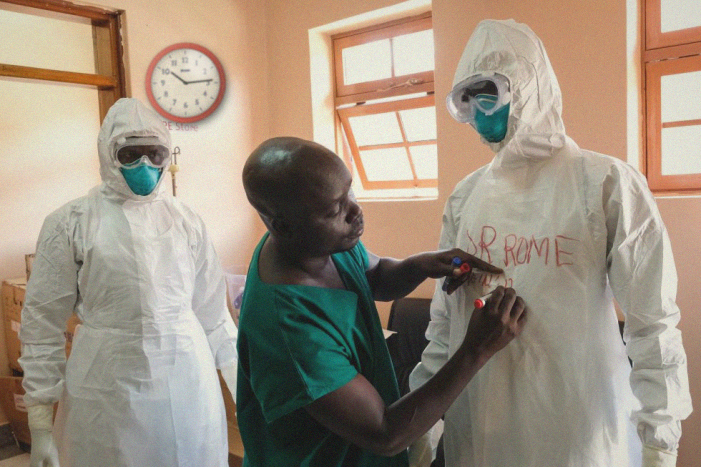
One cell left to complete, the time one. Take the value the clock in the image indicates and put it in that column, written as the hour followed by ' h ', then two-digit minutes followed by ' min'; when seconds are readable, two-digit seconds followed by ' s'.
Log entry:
10 h 14 min
